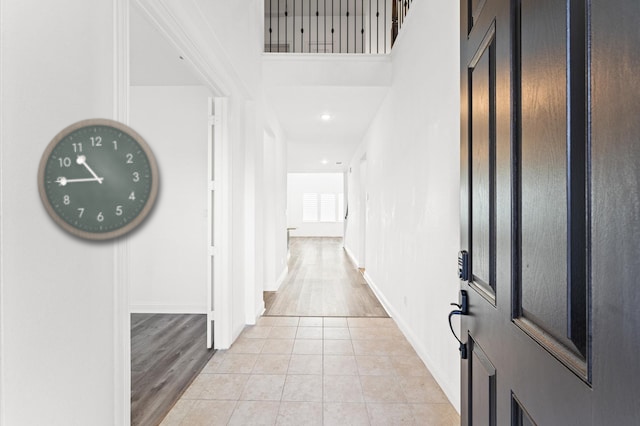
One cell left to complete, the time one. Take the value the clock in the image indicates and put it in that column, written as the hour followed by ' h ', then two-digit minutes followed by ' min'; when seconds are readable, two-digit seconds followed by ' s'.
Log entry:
10 h 45 min
